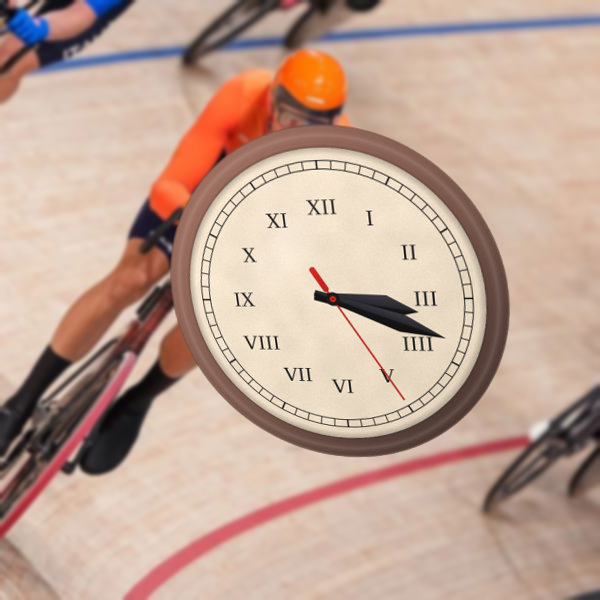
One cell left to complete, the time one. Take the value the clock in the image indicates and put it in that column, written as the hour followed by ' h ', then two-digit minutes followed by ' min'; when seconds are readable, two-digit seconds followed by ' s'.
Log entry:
3 h 18 min 25 s
